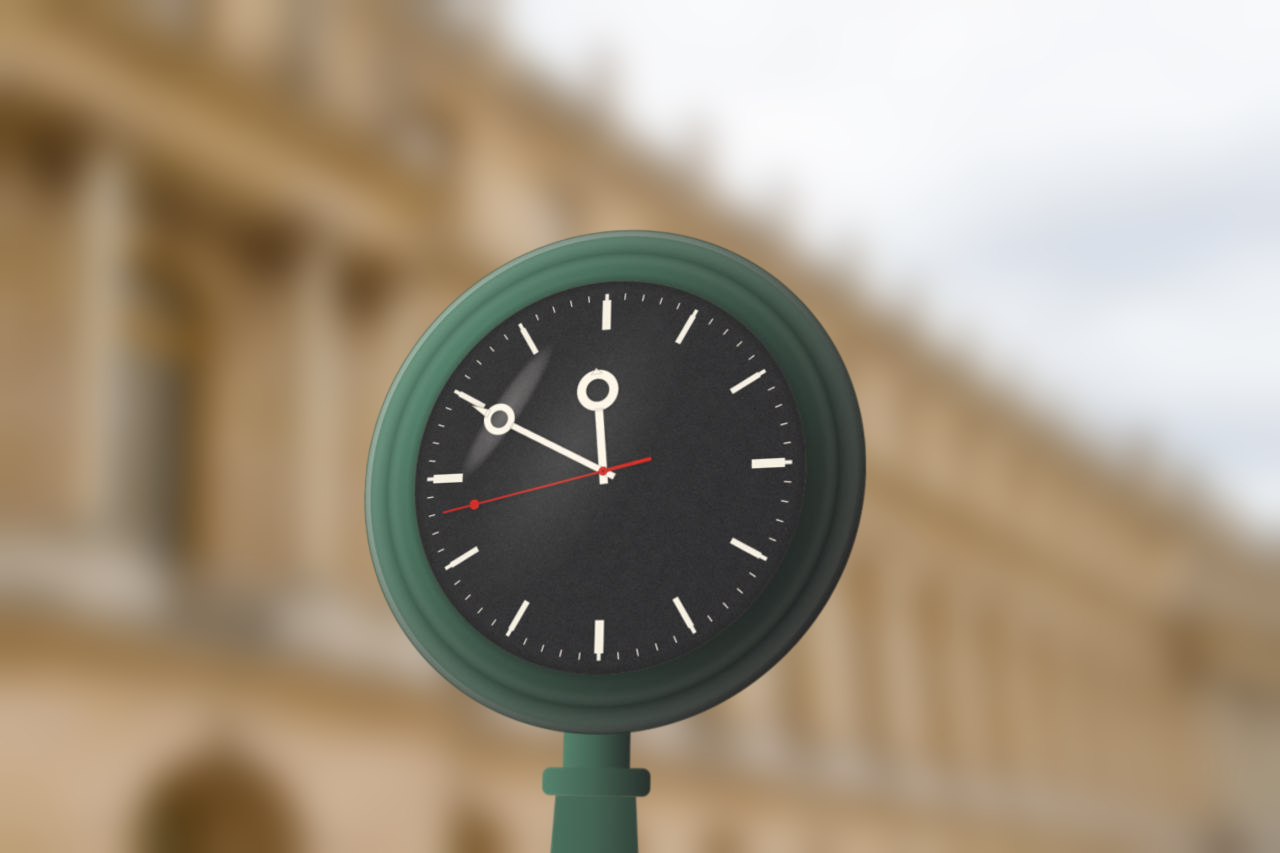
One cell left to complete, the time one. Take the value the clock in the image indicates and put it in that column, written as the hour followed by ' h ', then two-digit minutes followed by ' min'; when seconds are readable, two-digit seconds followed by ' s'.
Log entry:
11 h 49 min 43 s
